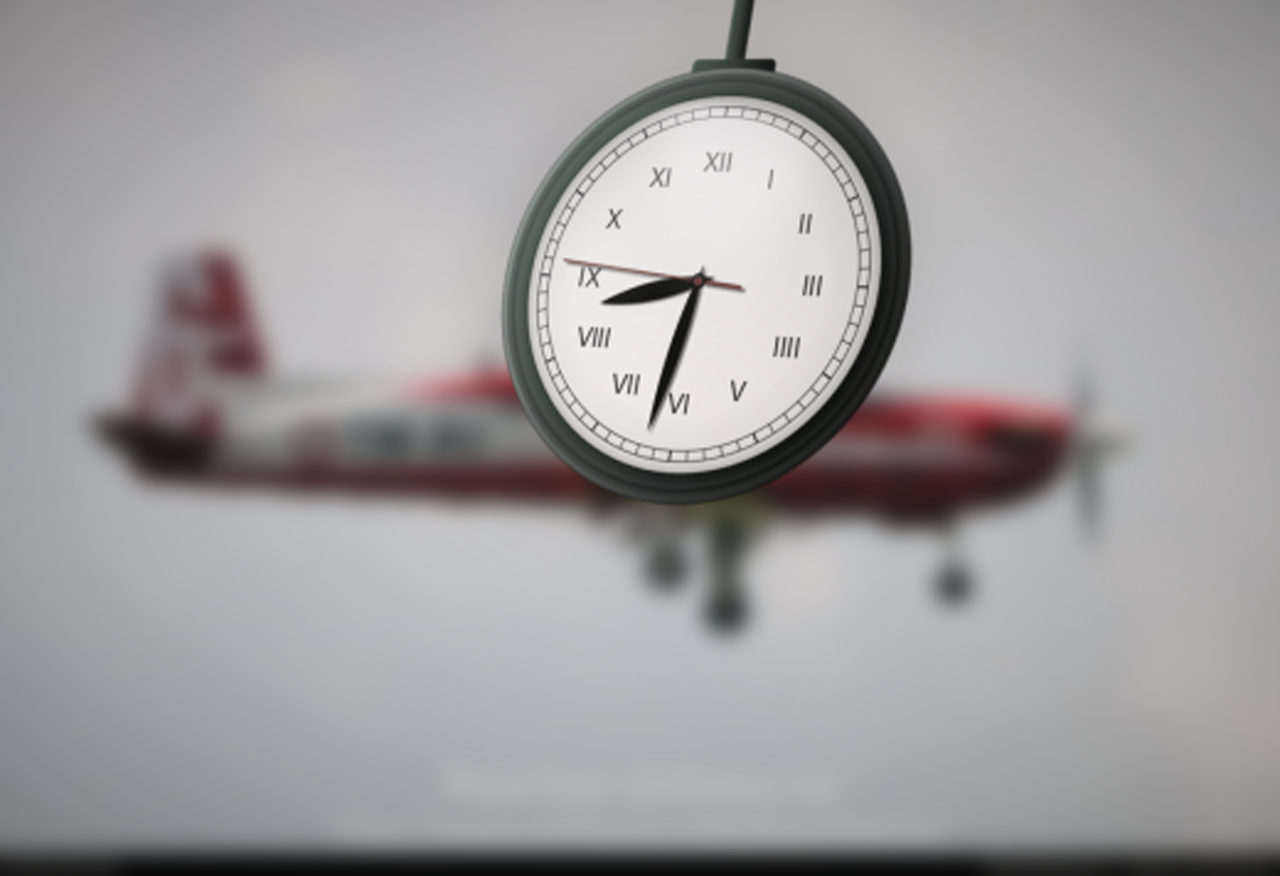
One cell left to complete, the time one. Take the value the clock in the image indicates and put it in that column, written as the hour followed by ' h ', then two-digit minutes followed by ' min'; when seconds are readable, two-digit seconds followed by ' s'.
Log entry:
8 h 31 min 46 s
